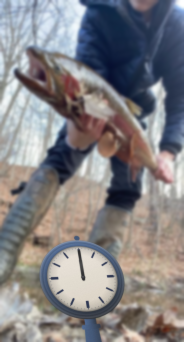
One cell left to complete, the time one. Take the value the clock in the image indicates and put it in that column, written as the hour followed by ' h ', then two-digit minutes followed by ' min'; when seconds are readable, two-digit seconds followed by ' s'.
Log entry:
12 h 00 min
